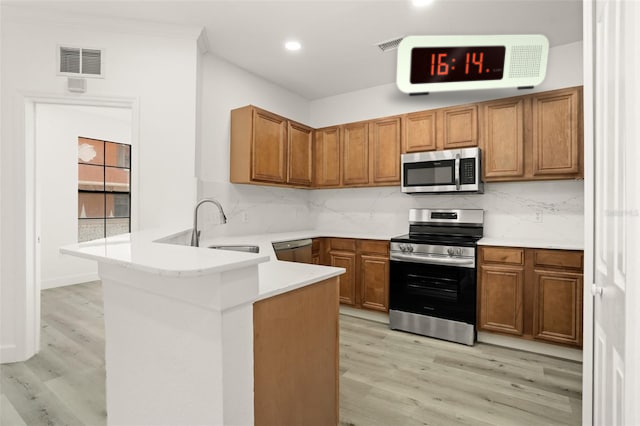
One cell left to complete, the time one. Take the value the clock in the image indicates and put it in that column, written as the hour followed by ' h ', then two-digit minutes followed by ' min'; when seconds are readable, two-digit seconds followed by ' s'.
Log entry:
16 h 14 min
